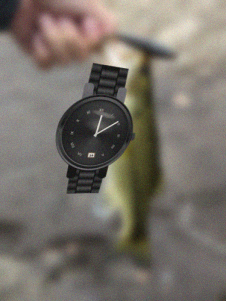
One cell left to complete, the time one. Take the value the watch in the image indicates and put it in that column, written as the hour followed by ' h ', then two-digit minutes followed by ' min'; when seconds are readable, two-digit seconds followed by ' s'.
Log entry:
12 h 09 min
